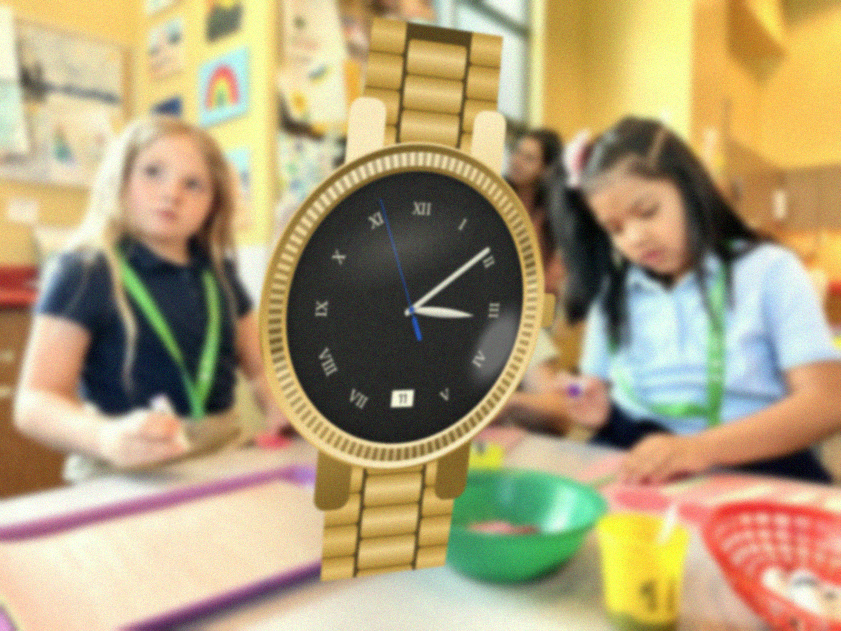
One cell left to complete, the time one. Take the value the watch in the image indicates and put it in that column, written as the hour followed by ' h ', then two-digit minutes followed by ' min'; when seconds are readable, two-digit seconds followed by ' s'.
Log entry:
3 h 08 min 56 s
